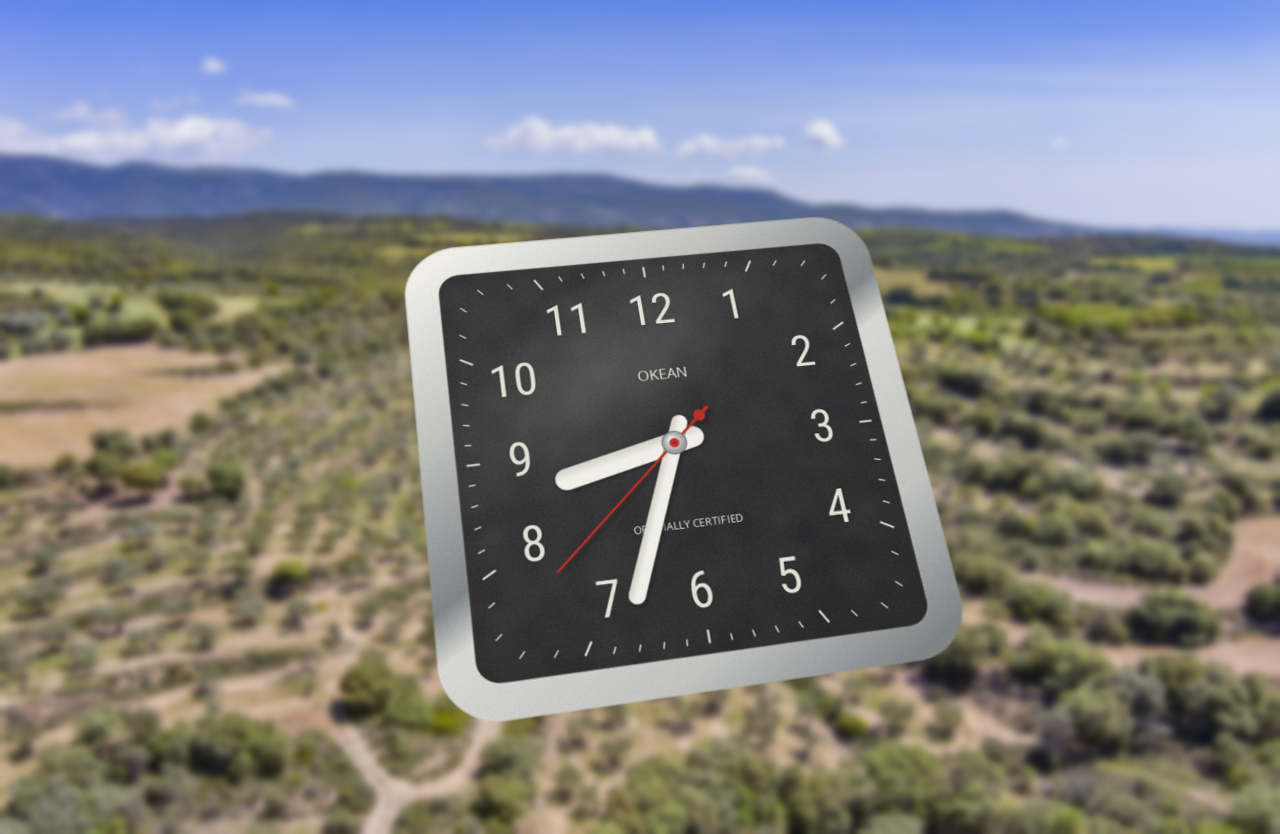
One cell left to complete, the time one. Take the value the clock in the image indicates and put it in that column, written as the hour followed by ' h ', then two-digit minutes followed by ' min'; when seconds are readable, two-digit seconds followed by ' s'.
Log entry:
8 h 33 min 38 s
